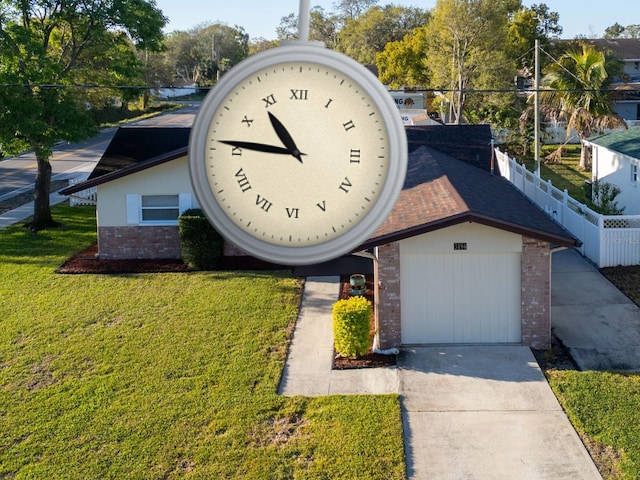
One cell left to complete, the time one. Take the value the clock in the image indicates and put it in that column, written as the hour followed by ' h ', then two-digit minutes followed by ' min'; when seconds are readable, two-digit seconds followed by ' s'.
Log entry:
10 h 46 min
